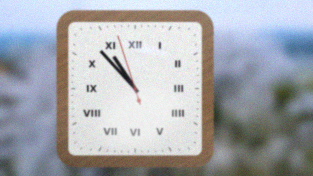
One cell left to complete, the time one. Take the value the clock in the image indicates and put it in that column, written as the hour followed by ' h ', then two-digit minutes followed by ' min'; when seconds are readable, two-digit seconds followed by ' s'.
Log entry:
10 h 52 min 57 s
